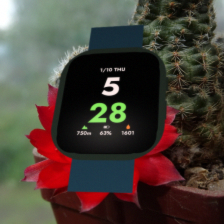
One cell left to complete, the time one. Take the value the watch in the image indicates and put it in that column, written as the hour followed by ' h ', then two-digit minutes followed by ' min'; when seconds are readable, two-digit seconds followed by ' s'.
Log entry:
5 h 28 min
